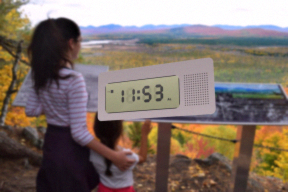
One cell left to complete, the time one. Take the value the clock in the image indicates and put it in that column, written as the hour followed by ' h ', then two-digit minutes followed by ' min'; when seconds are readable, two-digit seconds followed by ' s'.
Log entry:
11 h 53 min
